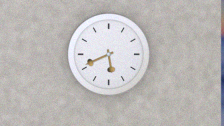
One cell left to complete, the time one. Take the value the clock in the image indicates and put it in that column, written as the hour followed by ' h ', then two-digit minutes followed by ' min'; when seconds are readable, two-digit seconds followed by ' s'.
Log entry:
5 h 41 min
